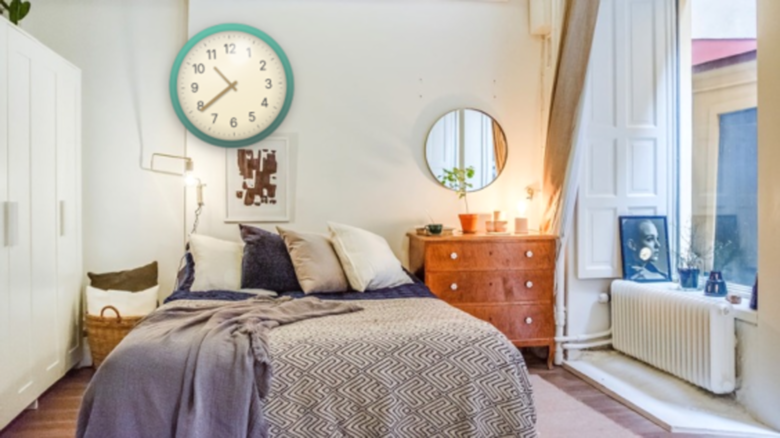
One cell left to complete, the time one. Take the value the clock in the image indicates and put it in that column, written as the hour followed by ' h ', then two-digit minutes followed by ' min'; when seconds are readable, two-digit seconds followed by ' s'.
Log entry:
10 h 39 min
